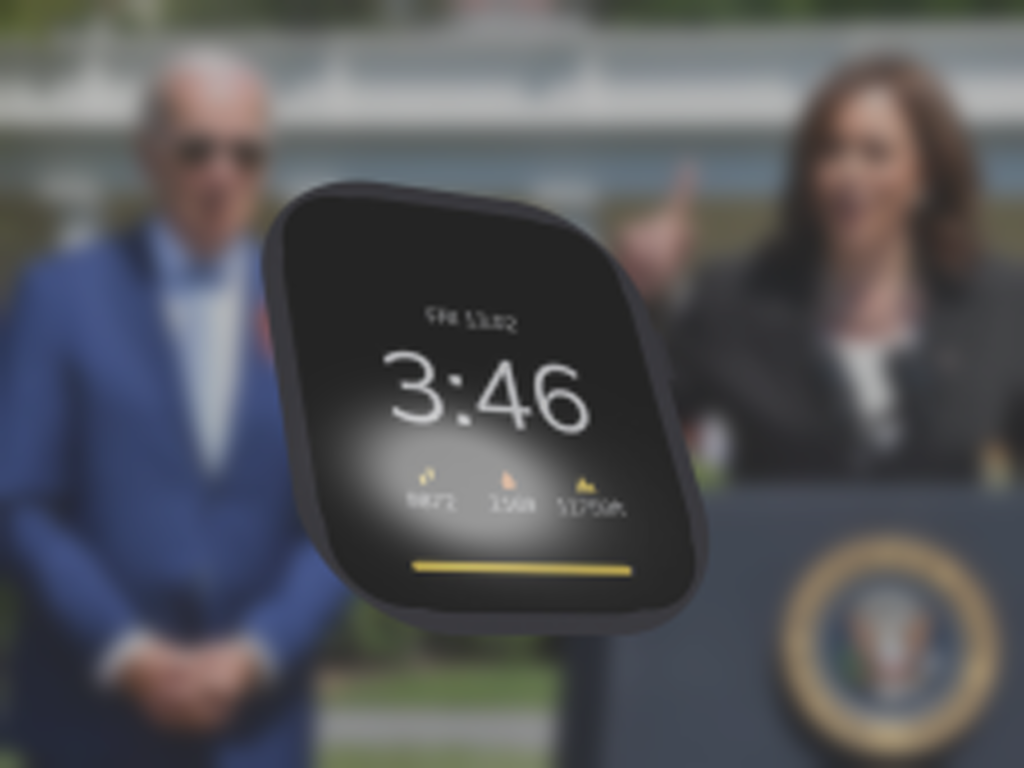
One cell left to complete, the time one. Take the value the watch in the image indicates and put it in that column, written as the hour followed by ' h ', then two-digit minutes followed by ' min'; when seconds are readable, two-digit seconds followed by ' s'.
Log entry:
3 h 46 min
